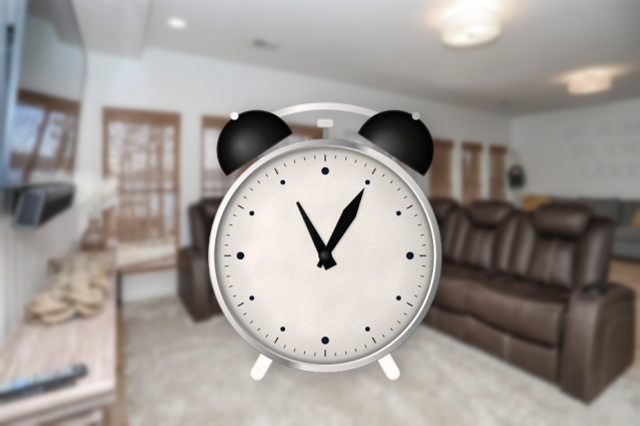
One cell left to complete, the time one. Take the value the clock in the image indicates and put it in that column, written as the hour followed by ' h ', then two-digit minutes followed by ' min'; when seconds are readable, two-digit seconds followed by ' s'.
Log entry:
11 h 05 min
